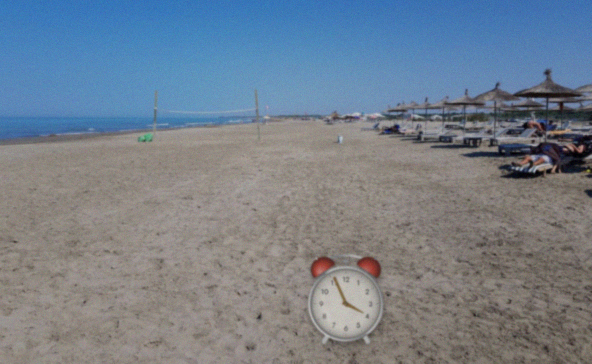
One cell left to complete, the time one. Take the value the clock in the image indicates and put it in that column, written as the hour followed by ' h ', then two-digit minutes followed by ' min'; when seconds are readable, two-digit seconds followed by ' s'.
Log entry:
3 h 56 min
